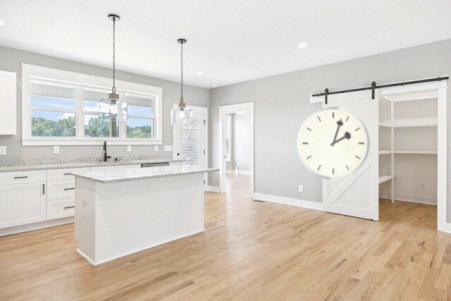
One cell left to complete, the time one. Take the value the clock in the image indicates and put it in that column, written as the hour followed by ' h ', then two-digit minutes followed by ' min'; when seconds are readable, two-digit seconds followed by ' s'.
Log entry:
2 h 03 min
